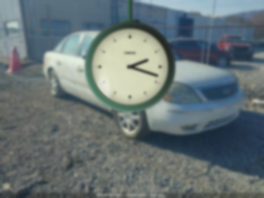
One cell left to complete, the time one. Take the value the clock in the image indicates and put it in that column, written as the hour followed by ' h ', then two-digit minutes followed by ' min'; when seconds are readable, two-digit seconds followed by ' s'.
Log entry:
2 h 18 min
